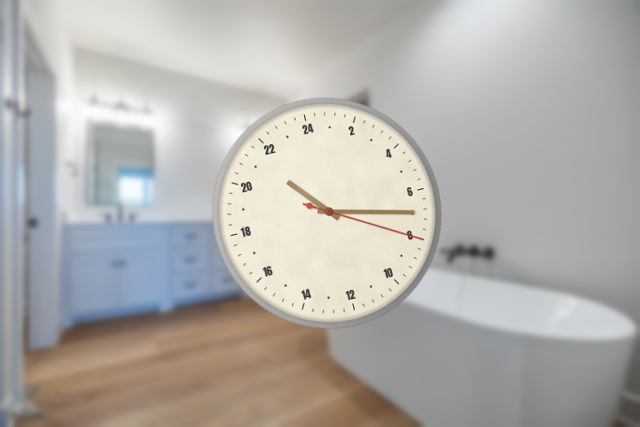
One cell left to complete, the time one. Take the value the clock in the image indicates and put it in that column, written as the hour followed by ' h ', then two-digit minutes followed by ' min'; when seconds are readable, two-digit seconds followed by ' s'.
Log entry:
21 h 17 min 20 s
